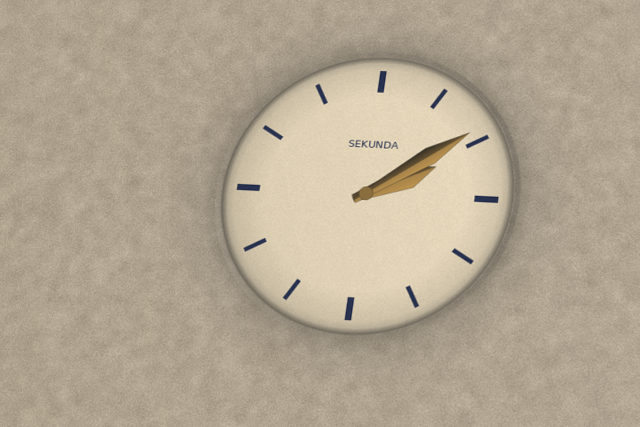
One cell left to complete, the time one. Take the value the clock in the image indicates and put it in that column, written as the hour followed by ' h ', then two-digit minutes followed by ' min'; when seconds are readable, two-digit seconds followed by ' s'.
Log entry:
2 h 09 min
